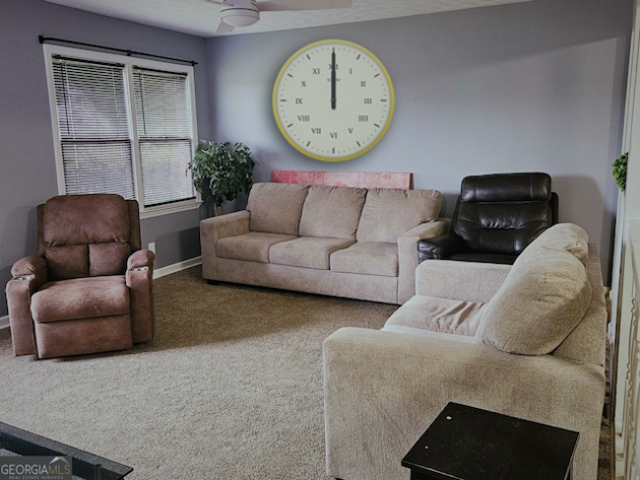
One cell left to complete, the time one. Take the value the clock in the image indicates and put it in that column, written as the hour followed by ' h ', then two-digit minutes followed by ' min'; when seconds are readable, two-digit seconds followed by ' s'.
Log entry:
12 h 00 min
